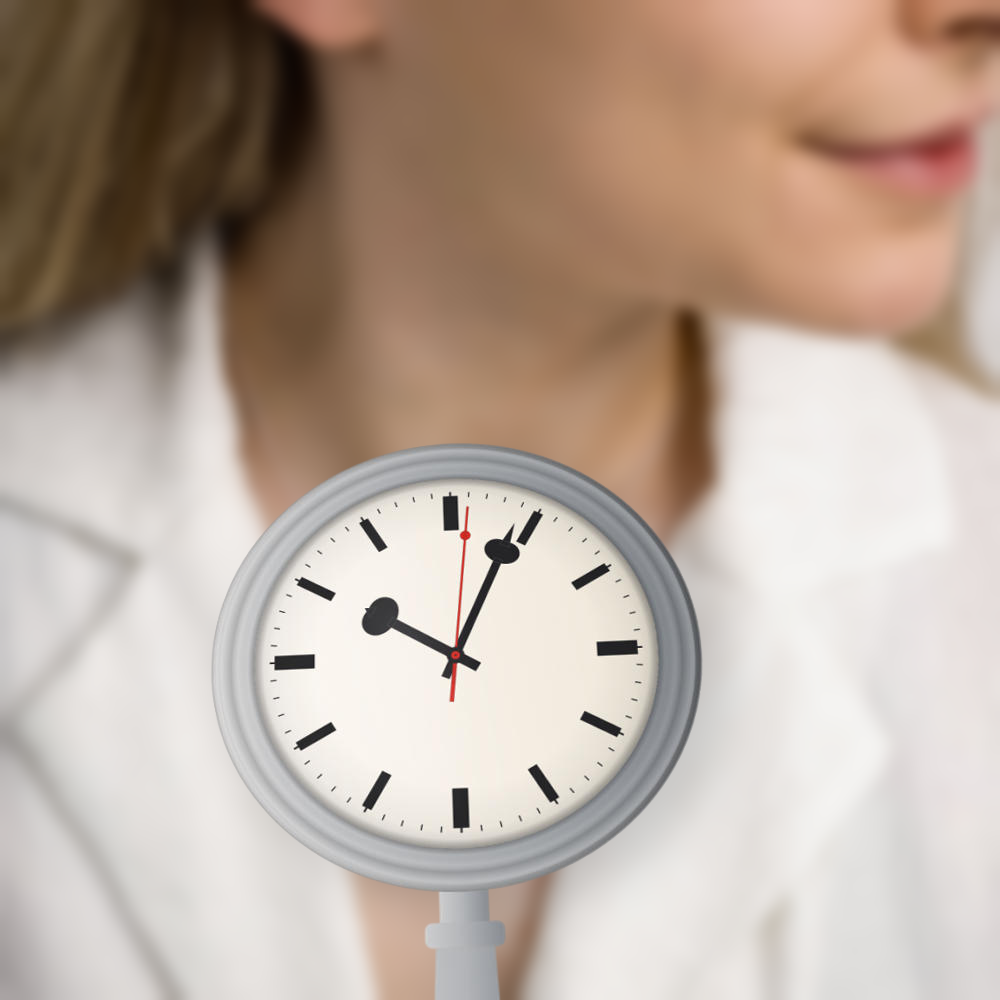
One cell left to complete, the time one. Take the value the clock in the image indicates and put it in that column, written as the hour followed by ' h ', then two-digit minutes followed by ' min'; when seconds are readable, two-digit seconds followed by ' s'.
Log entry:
10 h 04 min 01 s
